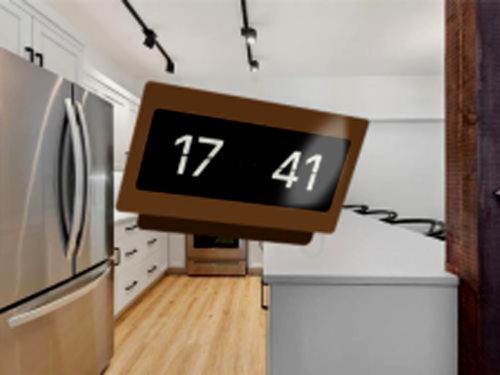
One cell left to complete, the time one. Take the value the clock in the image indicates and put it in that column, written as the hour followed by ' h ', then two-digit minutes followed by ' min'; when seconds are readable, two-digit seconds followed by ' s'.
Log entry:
17 h 41 min
